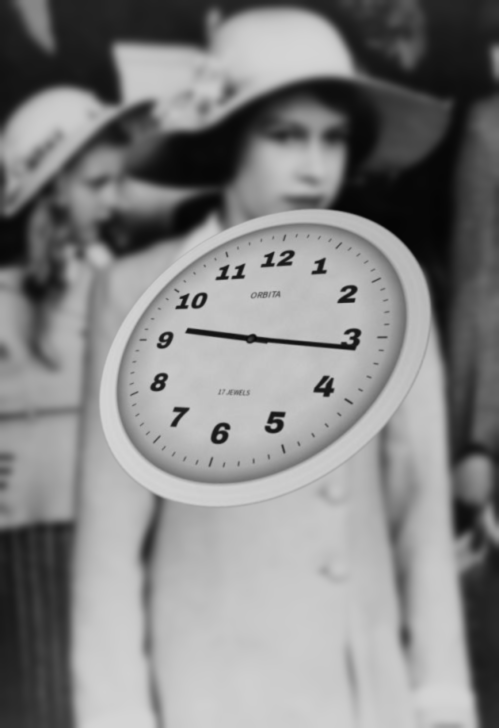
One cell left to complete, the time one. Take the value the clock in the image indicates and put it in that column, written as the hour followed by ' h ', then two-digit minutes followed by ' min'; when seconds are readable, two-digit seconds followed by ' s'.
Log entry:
9 h 16 min
